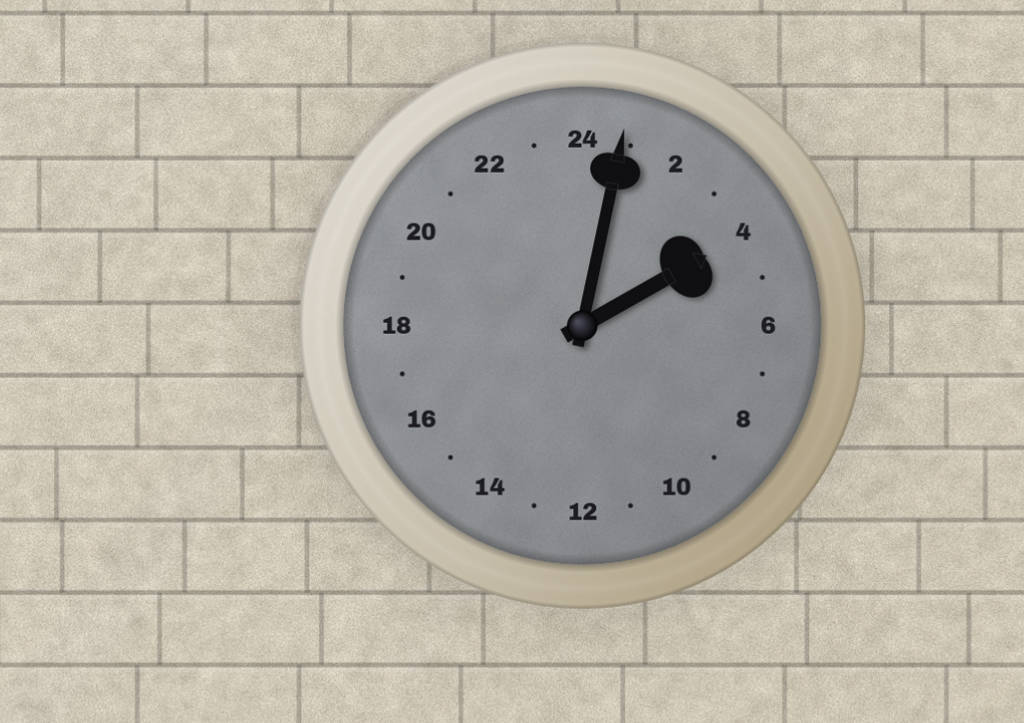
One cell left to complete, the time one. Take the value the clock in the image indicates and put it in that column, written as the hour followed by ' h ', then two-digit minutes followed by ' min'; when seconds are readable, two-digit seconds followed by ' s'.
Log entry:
4 h 02 min
